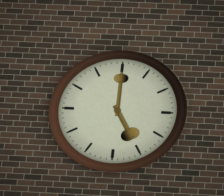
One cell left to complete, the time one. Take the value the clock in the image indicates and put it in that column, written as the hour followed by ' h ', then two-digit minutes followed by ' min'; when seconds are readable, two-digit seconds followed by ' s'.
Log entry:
5 h 00 min
